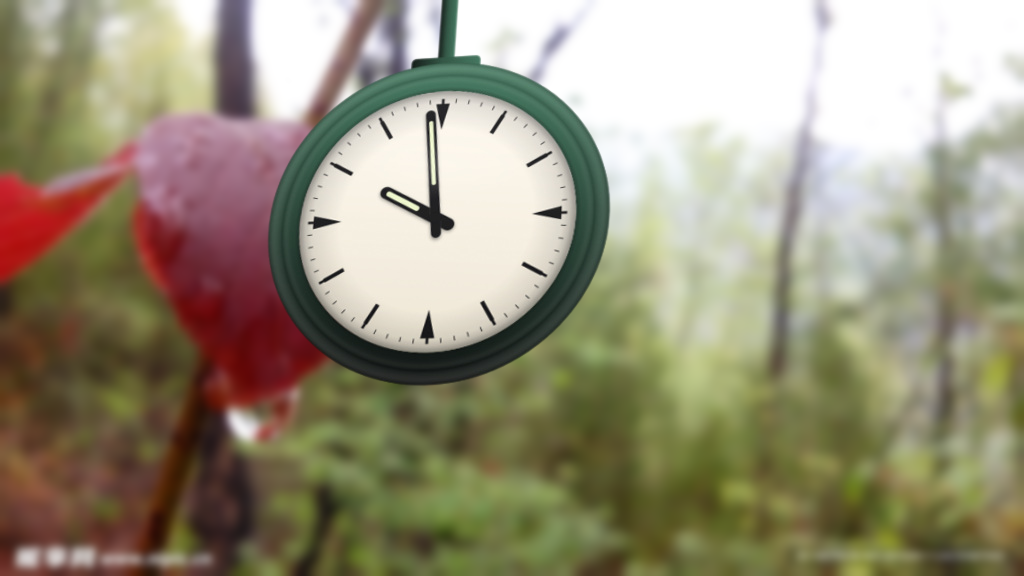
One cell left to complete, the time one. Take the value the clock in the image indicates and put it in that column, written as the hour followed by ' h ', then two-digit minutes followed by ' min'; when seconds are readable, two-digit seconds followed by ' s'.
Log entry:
9 h 59 min
